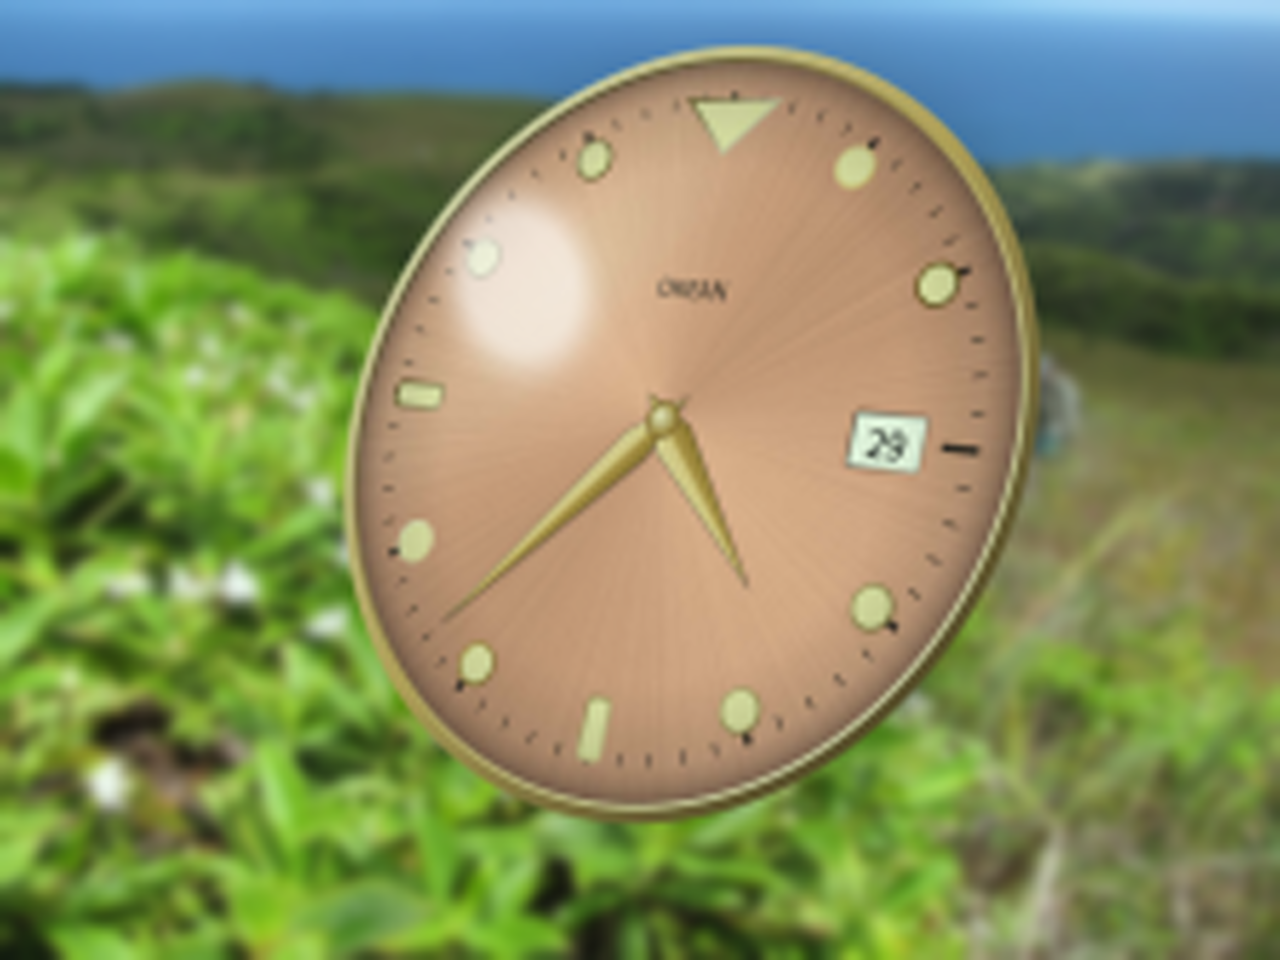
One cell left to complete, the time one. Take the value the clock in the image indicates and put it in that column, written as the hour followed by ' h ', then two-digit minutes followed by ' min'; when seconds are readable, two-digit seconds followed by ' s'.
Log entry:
4 h 37 min
